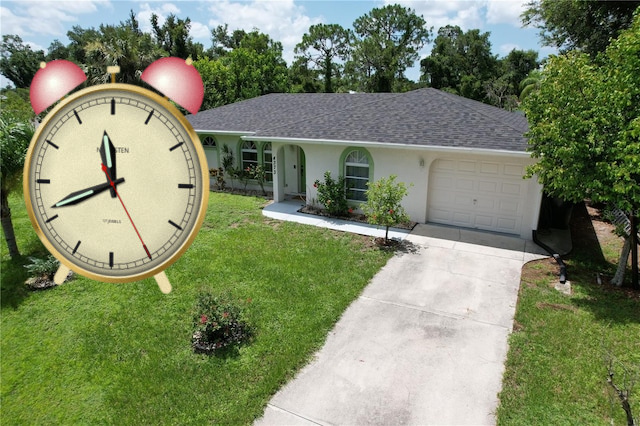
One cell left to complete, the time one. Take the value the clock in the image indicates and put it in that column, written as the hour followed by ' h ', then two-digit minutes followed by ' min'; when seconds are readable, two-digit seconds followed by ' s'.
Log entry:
11 h 41 min 25 s
